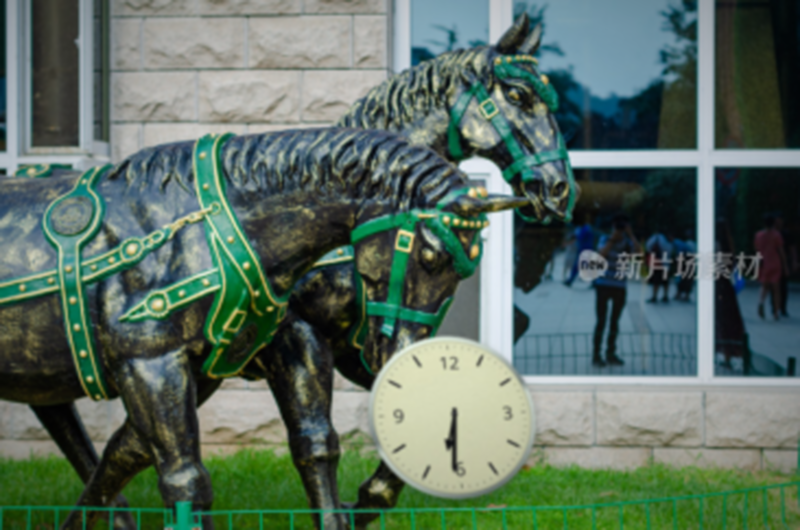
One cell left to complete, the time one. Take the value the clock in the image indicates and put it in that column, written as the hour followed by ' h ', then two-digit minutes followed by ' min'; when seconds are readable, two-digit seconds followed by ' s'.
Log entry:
6 h 31 min
